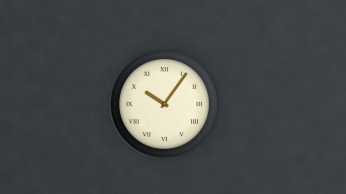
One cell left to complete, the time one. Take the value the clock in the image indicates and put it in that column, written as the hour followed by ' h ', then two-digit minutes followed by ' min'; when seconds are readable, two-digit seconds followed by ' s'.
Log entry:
10 h 06 min
